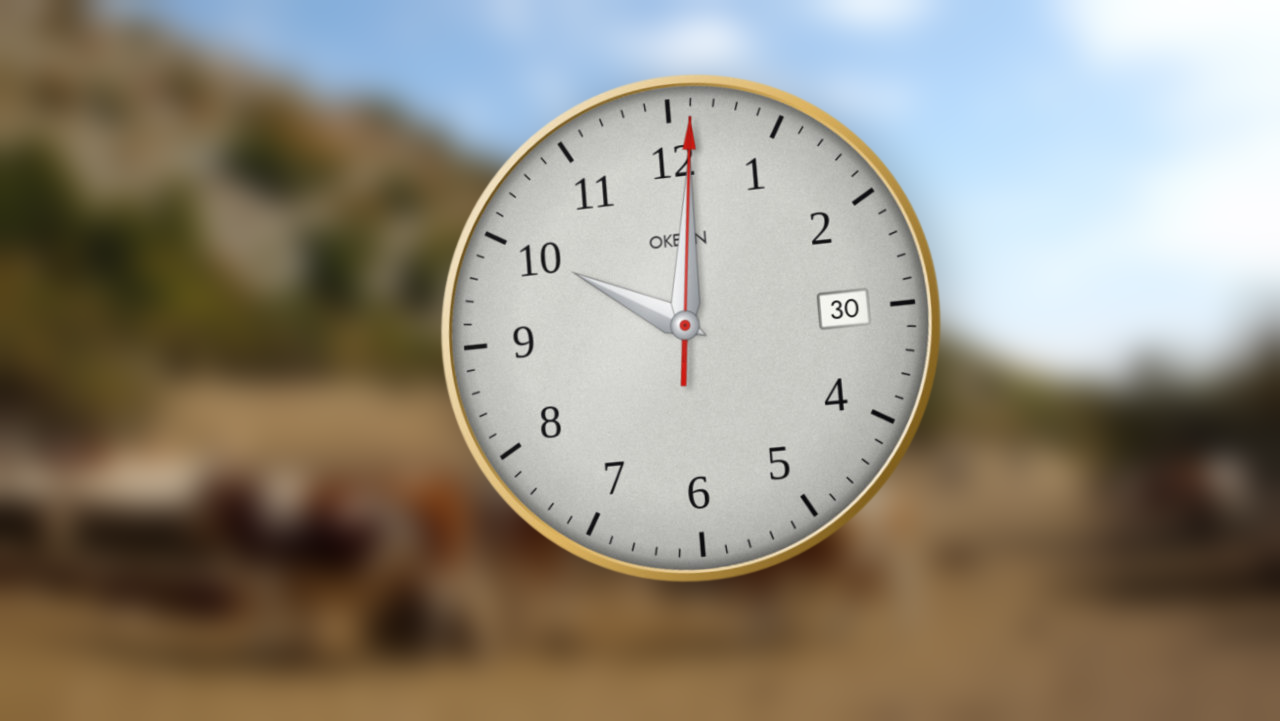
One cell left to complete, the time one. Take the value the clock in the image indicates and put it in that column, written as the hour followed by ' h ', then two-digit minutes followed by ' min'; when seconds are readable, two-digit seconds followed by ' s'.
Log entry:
10 h 01 min 01 s
